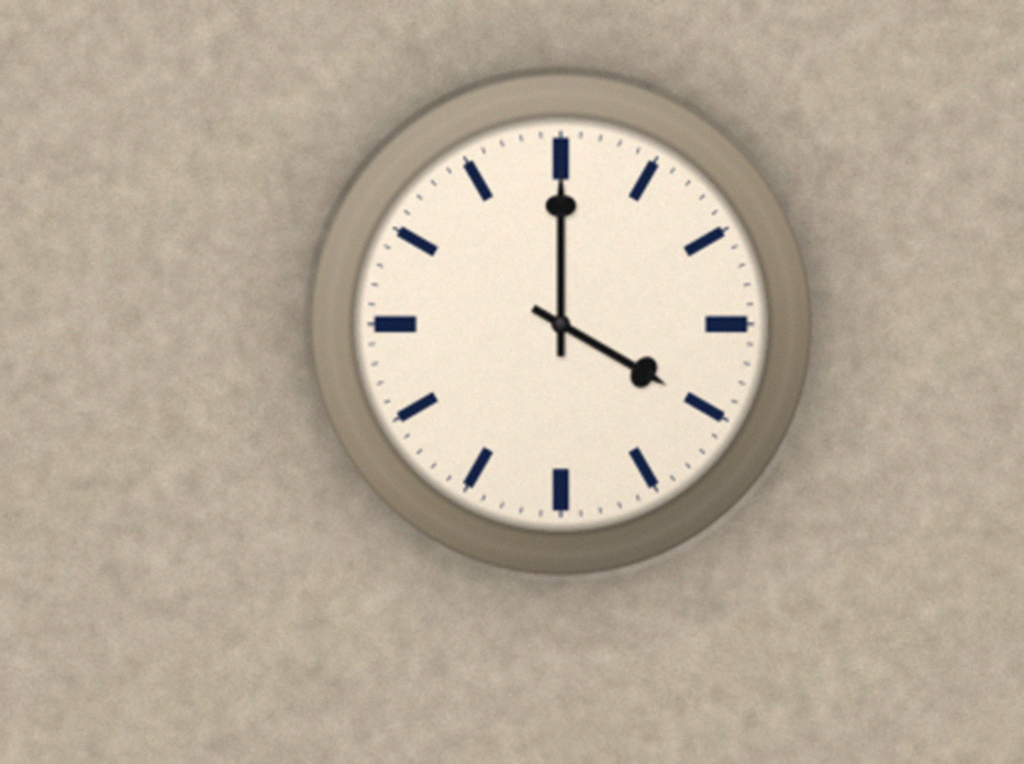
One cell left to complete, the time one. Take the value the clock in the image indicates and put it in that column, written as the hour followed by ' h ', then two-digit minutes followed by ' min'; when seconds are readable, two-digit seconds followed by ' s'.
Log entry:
4 h 00 min
